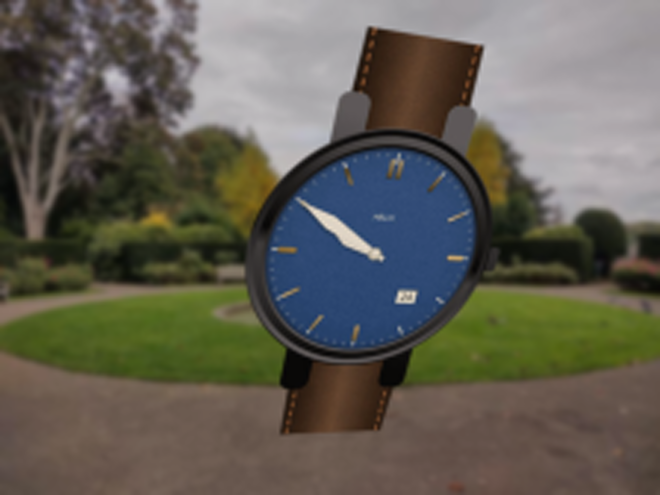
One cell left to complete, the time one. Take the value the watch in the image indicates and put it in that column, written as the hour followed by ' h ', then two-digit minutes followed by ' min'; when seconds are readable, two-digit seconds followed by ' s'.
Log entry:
9 h 50 min
